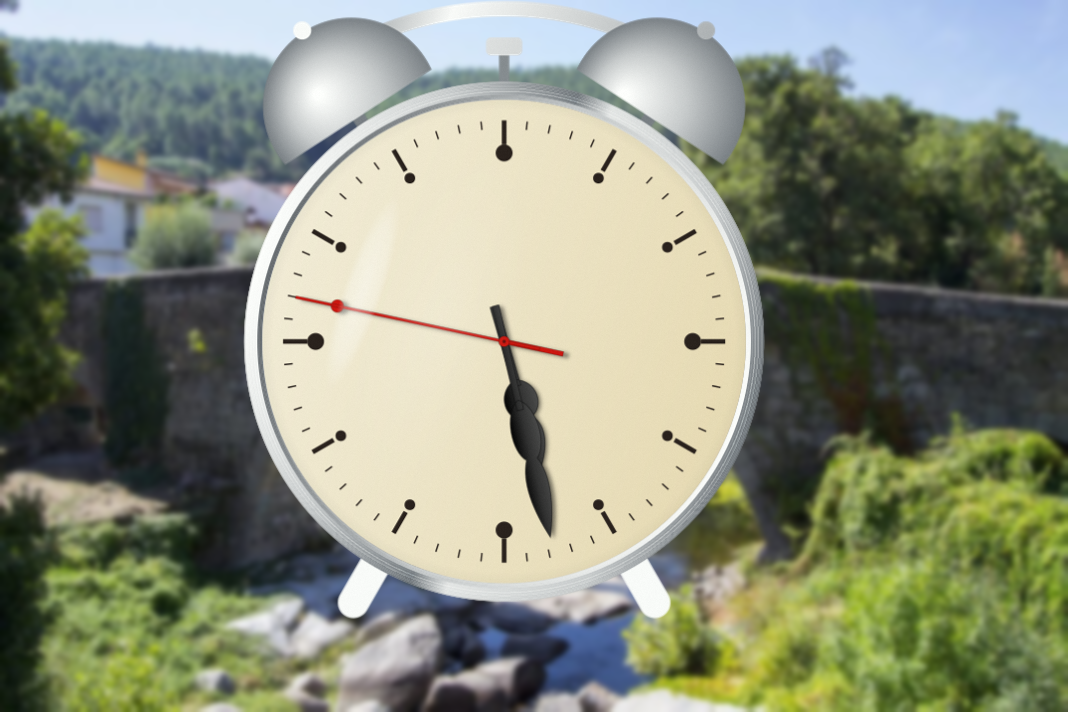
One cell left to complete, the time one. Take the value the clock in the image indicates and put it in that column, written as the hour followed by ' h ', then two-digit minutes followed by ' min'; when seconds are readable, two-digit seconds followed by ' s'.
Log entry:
5 h 27 min 47 s
